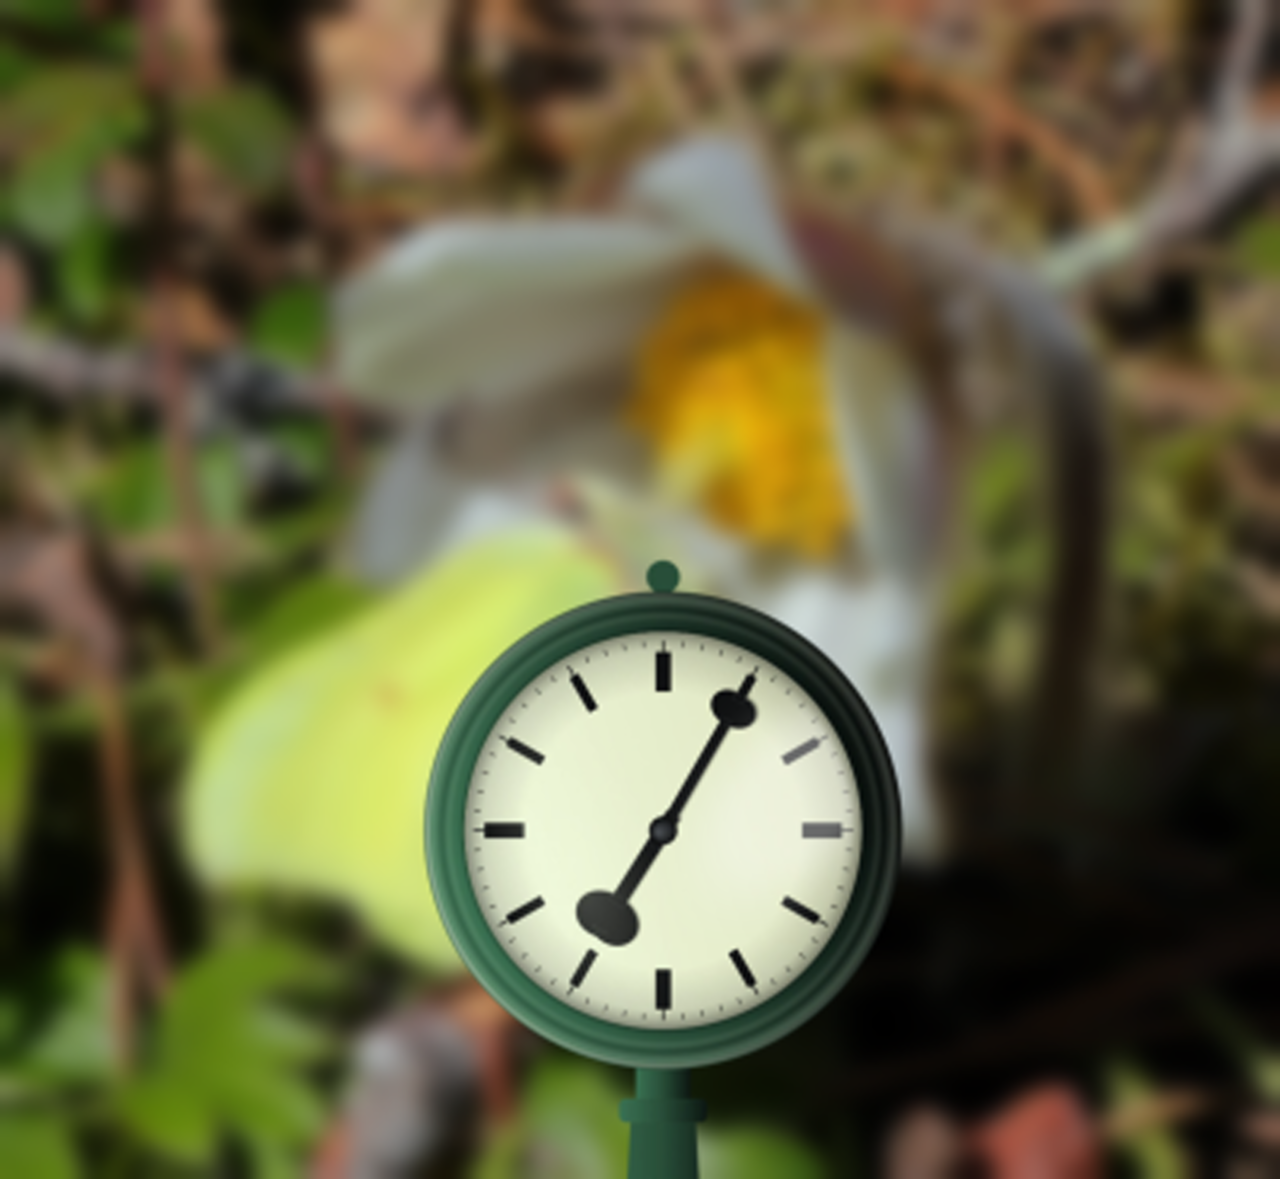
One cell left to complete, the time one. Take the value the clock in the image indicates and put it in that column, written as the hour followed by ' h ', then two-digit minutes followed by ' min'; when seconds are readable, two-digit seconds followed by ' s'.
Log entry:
7 h 05 min
